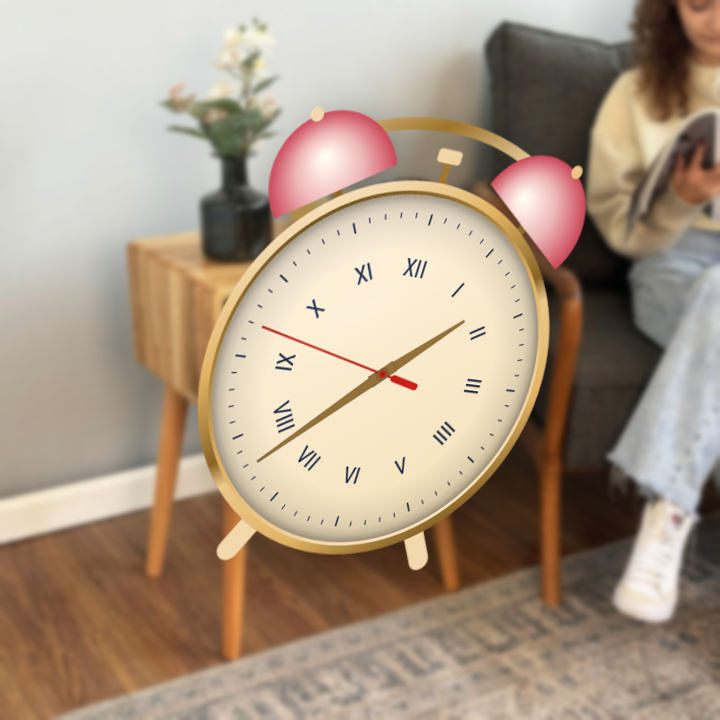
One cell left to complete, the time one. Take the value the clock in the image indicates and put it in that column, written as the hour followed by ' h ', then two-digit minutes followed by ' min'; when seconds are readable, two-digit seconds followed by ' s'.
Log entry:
1 h 37 min 47 s
